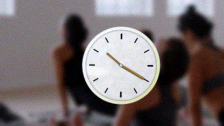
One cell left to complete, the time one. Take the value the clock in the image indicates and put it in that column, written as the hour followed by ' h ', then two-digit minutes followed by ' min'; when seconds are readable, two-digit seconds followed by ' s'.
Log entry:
10 h 20 min
